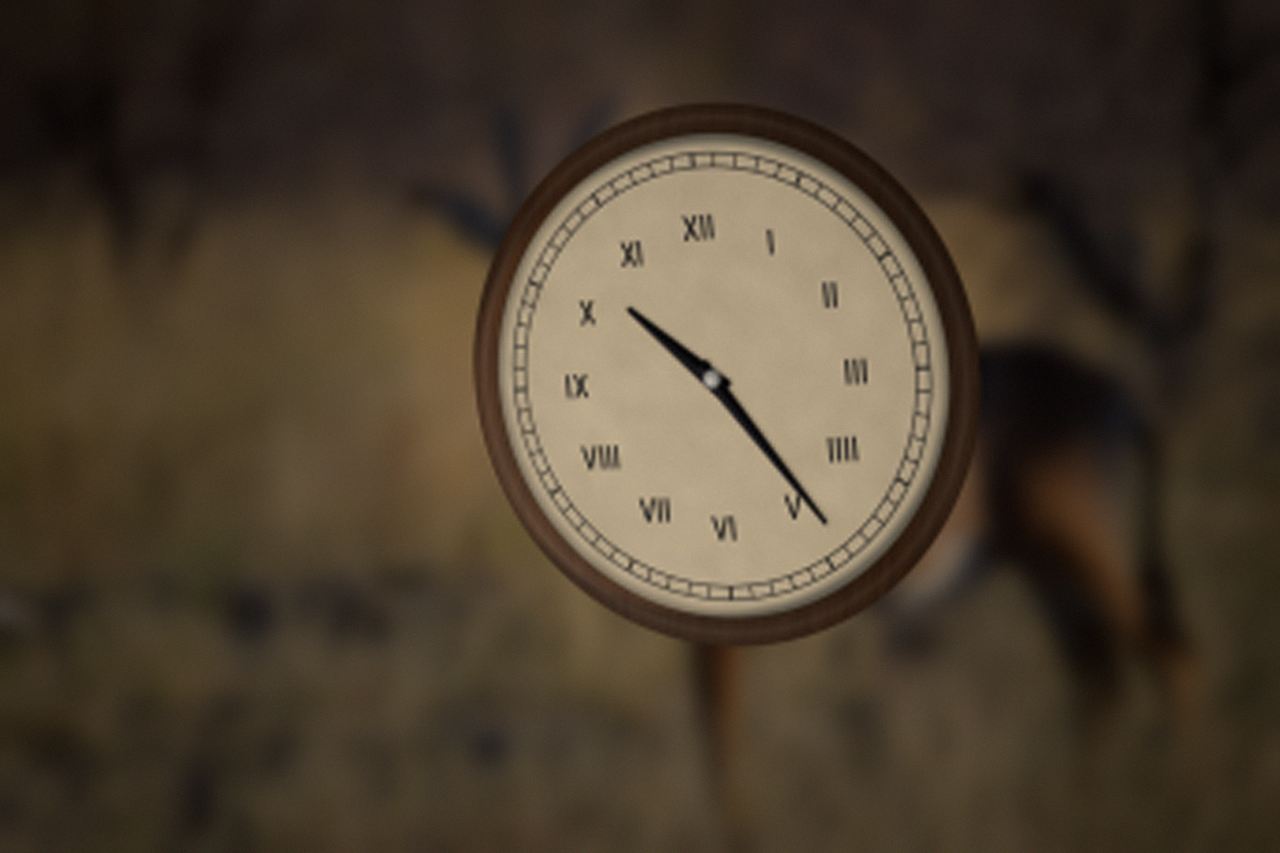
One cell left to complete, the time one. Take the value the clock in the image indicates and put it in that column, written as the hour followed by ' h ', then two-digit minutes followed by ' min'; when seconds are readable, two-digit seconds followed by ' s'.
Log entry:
10 h 24 min
